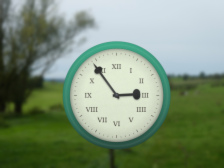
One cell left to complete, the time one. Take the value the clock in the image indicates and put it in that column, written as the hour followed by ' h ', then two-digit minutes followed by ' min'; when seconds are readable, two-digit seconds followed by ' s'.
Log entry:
2 h 54 min
